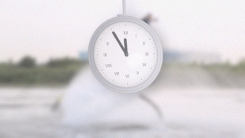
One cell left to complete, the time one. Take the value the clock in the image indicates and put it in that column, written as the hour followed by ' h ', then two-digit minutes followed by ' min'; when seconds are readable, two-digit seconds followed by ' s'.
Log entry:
11 h 55 min
